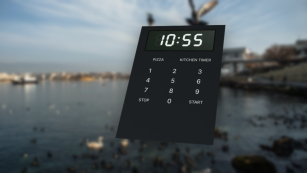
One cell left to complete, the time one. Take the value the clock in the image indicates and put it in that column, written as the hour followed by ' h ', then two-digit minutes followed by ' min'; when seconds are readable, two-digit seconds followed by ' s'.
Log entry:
10 h 55 min
